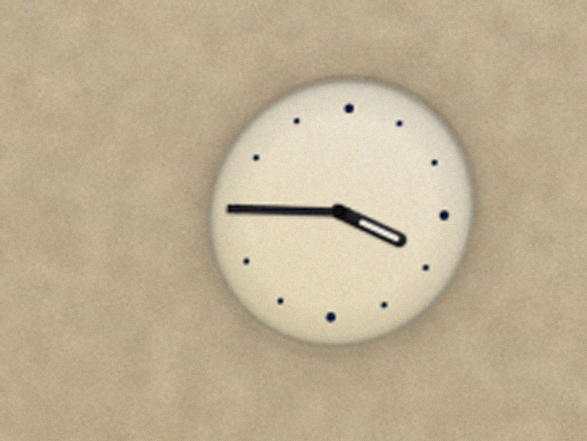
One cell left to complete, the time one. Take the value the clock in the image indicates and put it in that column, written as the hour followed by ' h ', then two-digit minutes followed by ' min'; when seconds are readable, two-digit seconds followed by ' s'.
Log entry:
3 h 45 min
